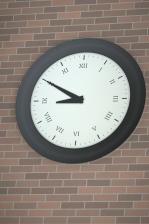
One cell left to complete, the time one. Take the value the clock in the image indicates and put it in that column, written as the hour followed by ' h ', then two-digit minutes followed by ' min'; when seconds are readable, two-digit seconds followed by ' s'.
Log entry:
8 h 50 min
